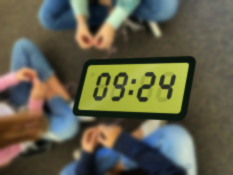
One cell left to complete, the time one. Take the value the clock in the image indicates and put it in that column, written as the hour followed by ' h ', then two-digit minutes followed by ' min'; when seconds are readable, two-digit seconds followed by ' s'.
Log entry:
9 h 24 min
